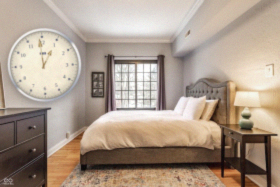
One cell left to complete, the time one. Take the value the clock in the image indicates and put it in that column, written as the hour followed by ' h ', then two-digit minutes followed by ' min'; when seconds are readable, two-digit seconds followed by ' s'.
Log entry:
12 h 59 min
